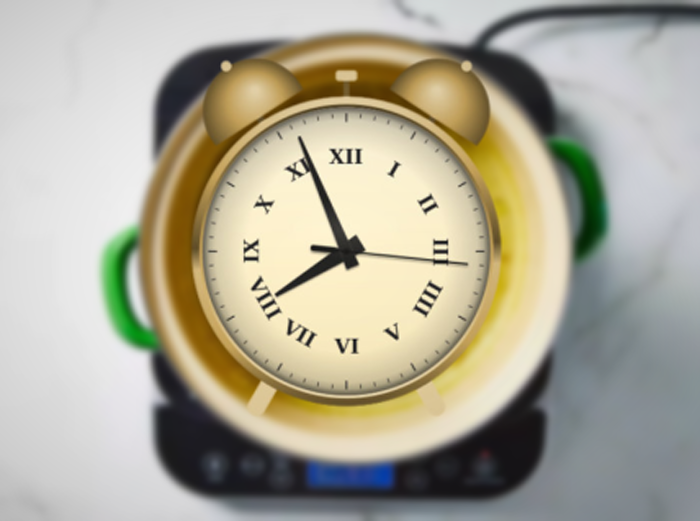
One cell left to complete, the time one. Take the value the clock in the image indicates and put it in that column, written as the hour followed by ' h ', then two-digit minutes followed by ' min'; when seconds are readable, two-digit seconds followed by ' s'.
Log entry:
7 h 56 min 16 s
